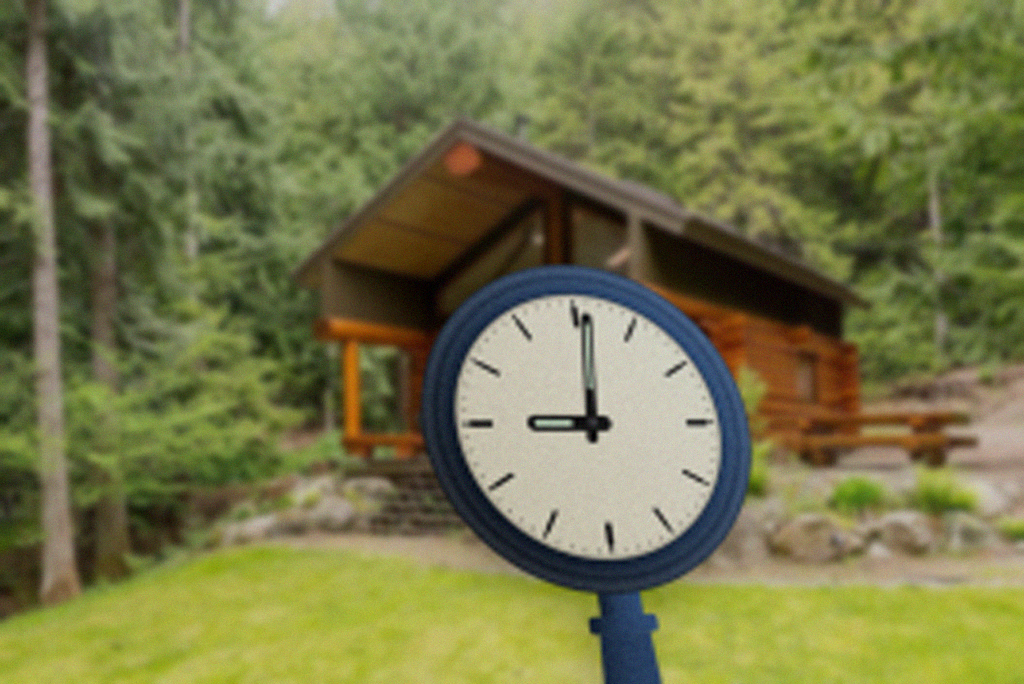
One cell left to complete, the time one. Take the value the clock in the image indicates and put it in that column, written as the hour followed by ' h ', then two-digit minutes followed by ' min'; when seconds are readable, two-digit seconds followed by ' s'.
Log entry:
9 h 01 min
